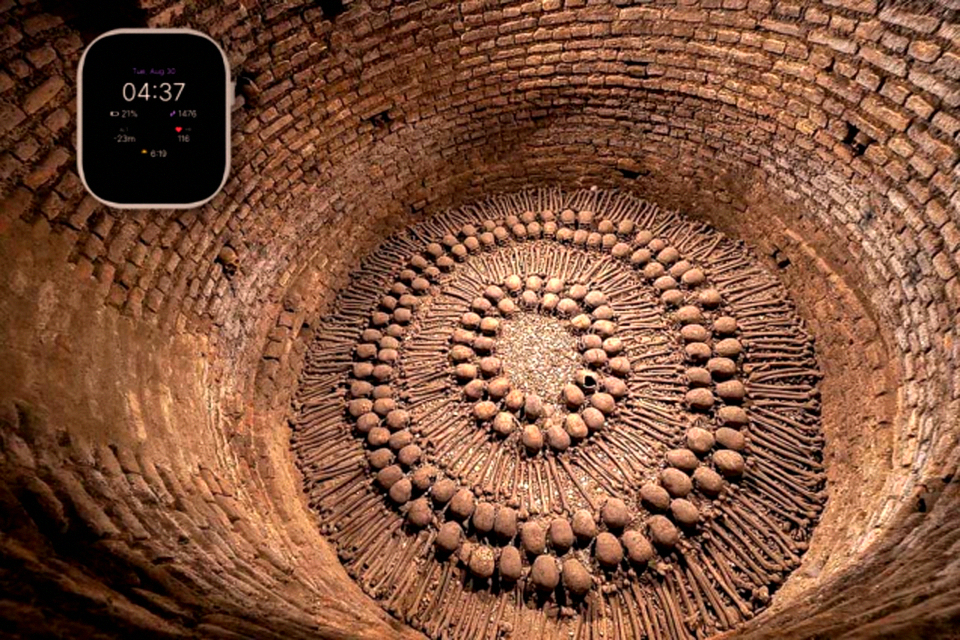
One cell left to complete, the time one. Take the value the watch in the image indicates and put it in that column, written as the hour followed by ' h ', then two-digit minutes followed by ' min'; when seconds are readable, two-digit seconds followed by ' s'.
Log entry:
4 h 37 min
